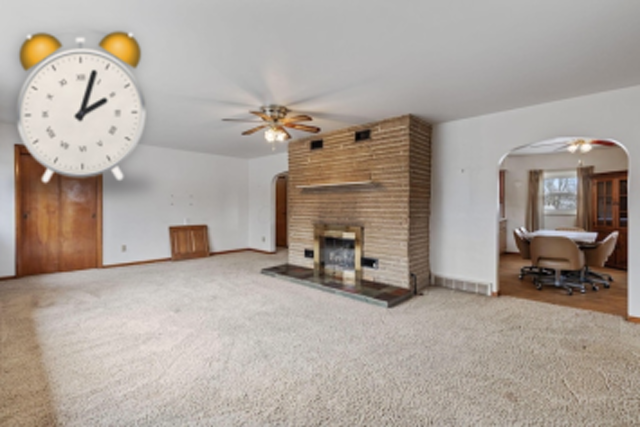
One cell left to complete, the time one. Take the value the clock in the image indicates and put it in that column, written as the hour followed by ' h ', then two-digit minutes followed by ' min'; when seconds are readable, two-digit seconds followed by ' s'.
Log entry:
2 h 03 min
